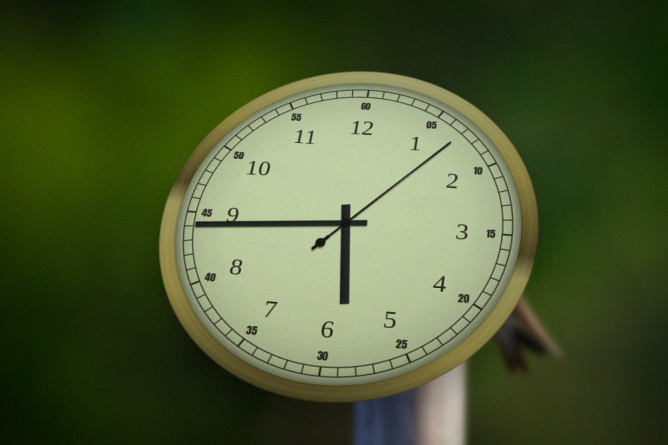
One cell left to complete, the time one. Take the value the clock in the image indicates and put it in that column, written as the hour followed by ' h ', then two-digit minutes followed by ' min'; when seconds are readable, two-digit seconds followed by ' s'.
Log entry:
5 h 44 min 07 s
